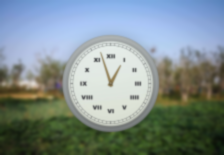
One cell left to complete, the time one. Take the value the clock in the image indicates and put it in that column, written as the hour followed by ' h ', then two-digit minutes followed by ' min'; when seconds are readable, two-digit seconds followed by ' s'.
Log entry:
12 h 57 min
